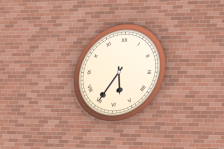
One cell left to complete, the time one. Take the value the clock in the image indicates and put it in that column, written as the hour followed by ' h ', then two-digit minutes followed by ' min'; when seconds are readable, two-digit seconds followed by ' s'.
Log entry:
5 h 35 min
